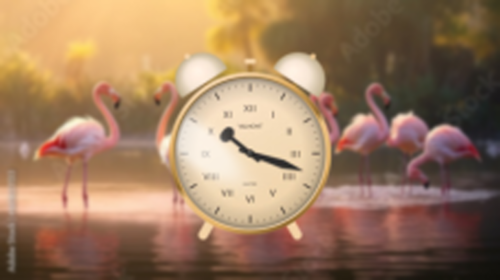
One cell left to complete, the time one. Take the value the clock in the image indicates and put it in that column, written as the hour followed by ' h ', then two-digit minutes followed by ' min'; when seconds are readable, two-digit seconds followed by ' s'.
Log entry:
10 h 18 min
